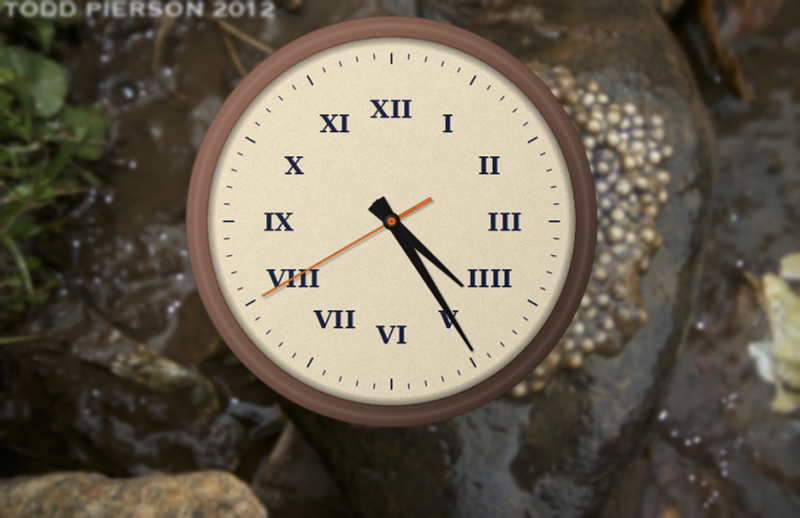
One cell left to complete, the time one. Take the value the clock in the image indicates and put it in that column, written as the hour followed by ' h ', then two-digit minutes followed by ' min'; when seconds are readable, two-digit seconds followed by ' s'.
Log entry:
4 h 24 min 40 s
